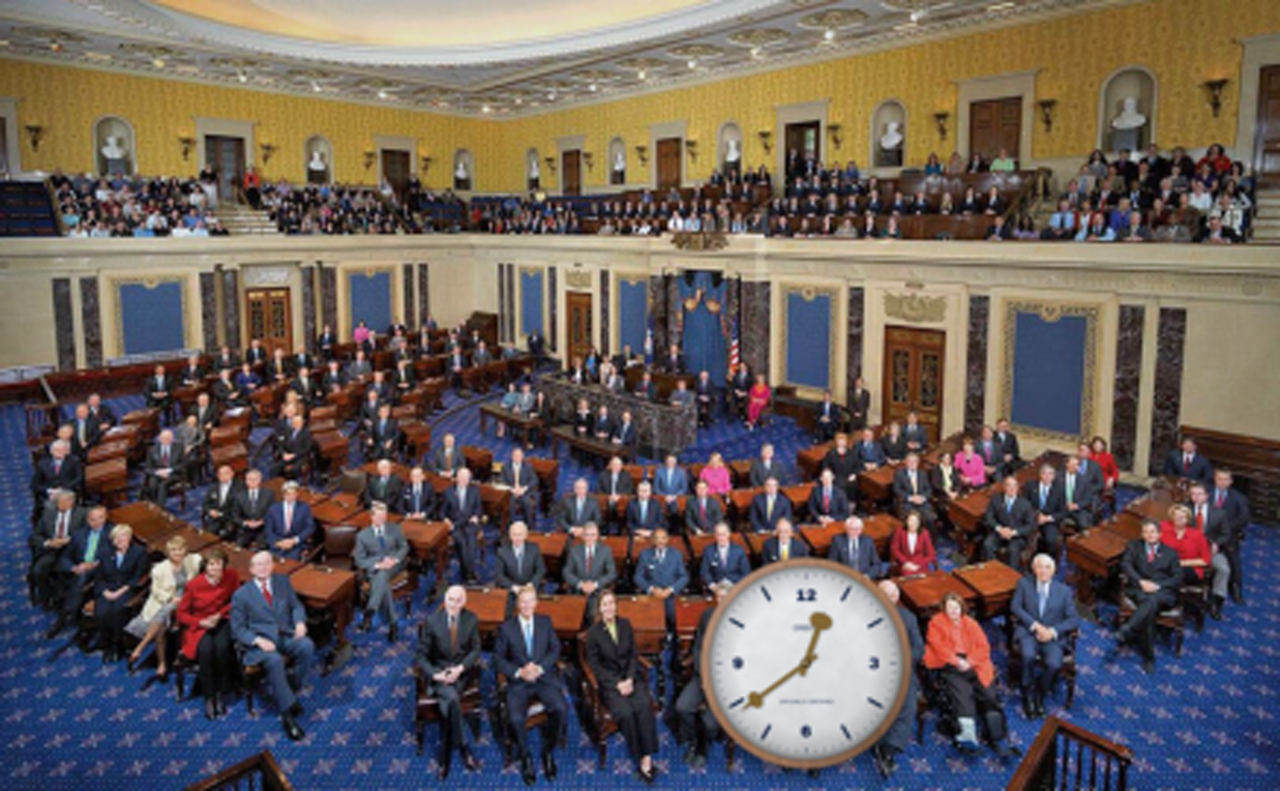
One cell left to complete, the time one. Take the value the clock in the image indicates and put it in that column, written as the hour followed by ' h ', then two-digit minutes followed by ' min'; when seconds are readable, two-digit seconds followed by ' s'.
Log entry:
12 h 39 min
